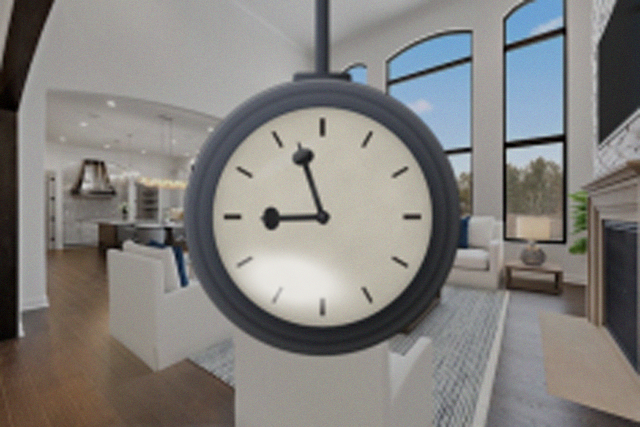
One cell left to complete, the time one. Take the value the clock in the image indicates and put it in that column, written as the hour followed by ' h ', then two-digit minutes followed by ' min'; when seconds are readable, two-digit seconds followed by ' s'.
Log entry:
8 h 57 min
